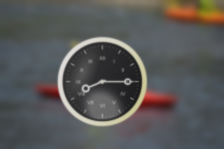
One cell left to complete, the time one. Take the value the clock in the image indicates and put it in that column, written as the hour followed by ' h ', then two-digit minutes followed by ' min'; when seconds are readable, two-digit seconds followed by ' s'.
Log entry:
8 h 15 min
